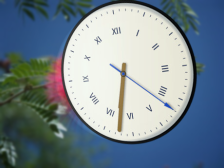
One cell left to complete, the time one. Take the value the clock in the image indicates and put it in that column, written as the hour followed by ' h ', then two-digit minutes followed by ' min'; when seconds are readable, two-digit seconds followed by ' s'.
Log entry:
6 h 32 min 22 s
